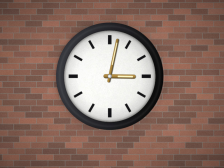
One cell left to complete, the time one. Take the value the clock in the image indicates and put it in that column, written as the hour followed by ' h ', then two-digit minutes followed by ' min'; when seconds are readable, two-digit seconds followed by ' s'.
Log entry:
3 h 02 min
